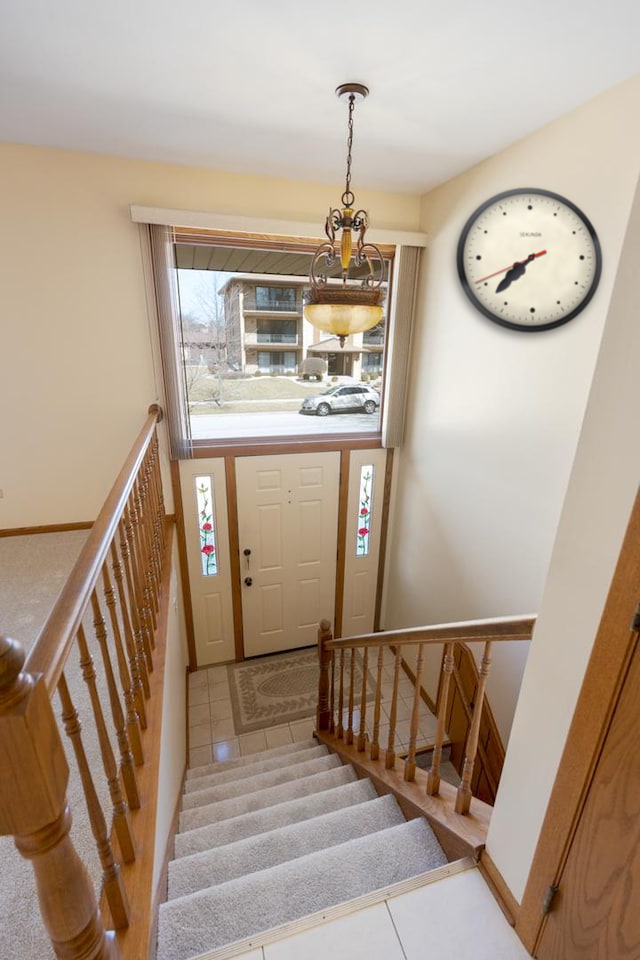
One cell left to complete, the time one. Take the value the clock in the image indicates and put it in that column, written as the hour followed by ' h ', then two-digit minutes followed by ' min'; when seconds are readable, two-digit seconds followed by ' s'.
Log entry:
7 h 37 min 41 s
